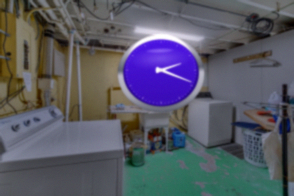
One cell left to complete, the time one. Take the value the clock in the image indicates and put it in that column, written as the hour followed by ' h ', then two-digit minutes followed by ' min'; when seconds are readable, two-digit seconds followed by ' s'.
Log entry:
2 h 19 min
